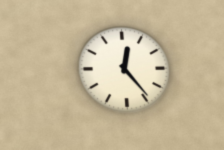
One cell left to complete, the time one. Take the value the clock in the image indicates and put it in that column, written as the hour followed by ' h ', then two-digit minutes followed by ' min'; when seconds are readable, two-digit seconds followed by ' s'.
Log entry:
12 h 24 min
